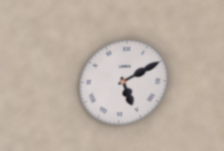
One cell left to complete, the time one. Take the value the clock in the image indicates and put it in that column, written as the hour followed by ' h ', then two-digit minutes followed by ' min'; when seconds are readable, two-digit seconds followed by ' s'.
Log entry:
5 h 10 min
